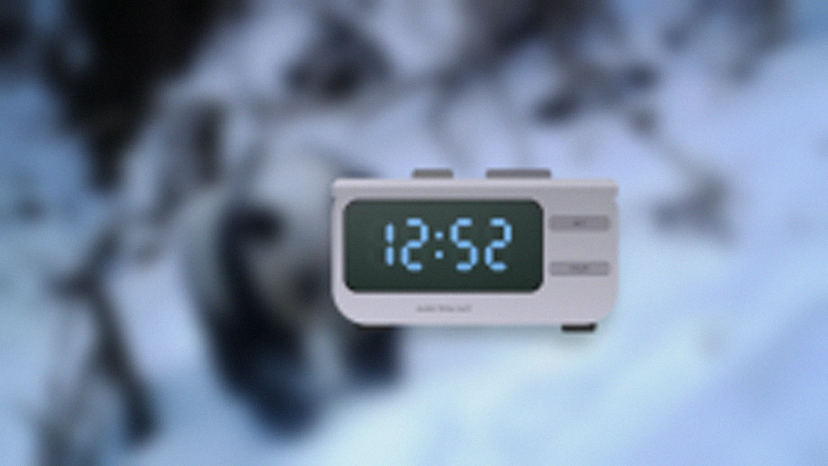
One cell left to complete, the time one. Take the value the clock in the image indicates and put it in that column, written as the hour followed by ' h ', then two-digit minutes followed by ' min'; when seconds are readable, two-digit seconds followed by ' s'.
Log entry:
12 h 52 min
